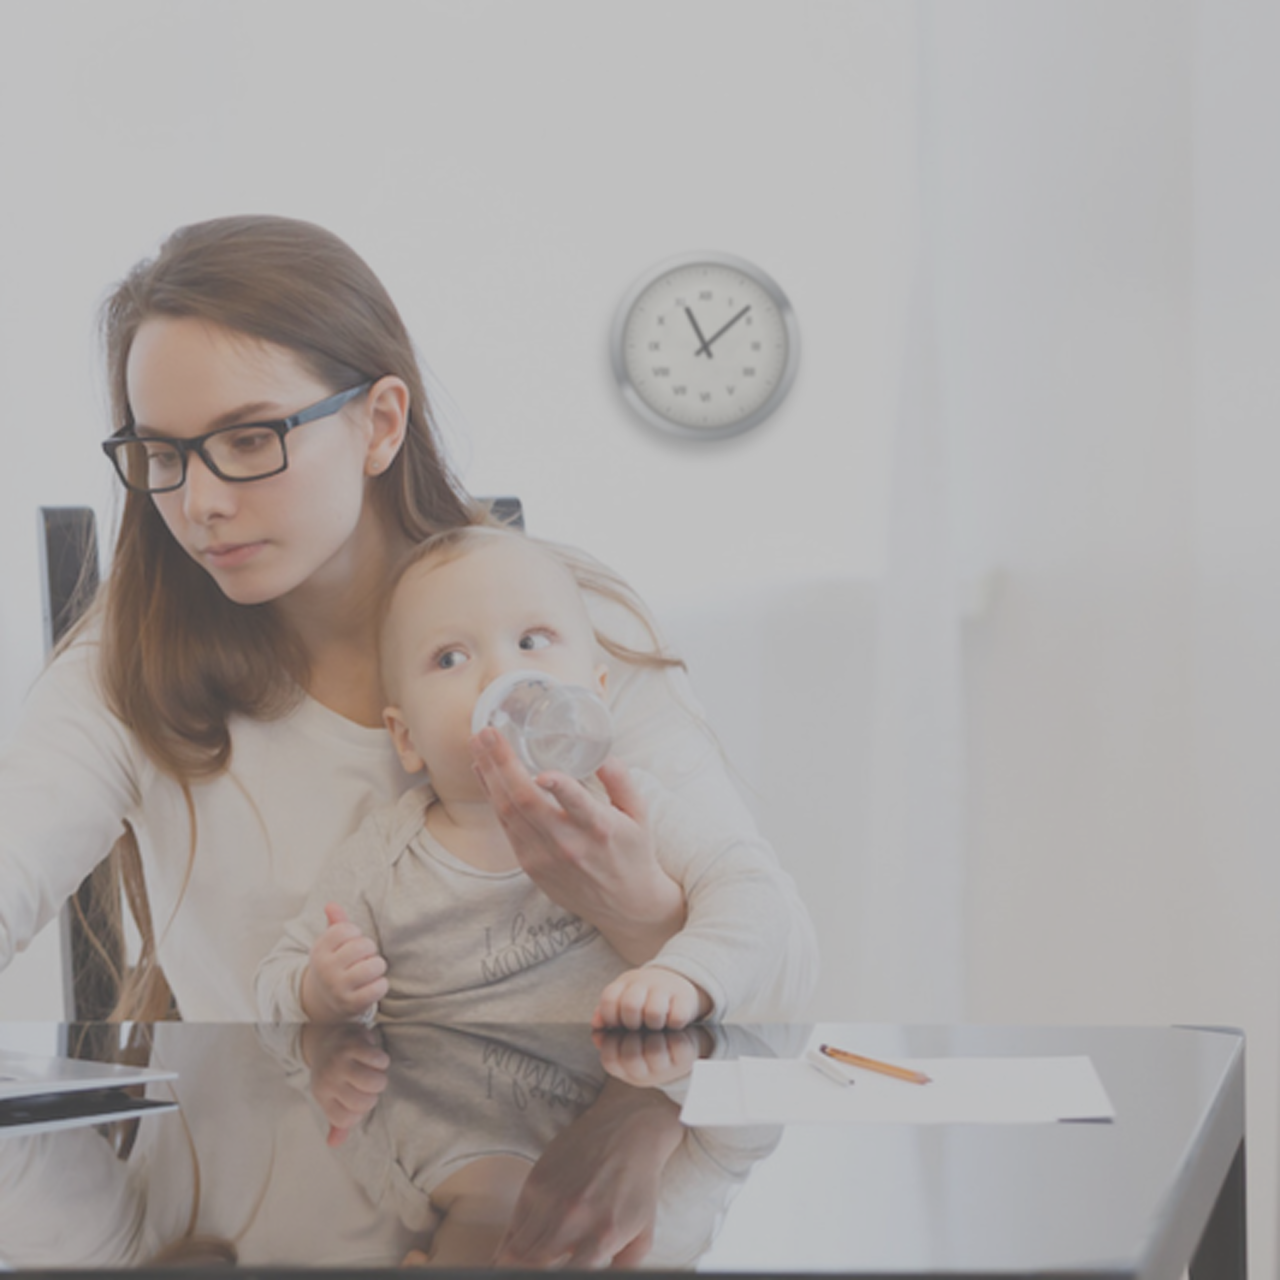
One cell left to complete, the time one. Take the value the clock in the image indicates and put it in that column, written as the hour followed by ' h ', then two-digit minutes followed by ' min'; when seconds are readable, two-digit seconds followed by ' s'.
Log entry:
11 h 08 min
